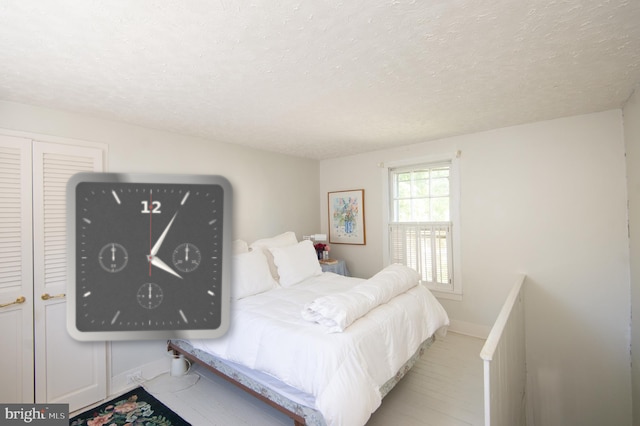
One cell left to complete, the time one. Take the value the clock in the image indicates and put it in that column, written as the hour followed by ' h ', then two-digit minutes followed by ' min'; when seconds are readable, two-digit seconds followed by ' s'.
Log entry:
4 h 05 min
